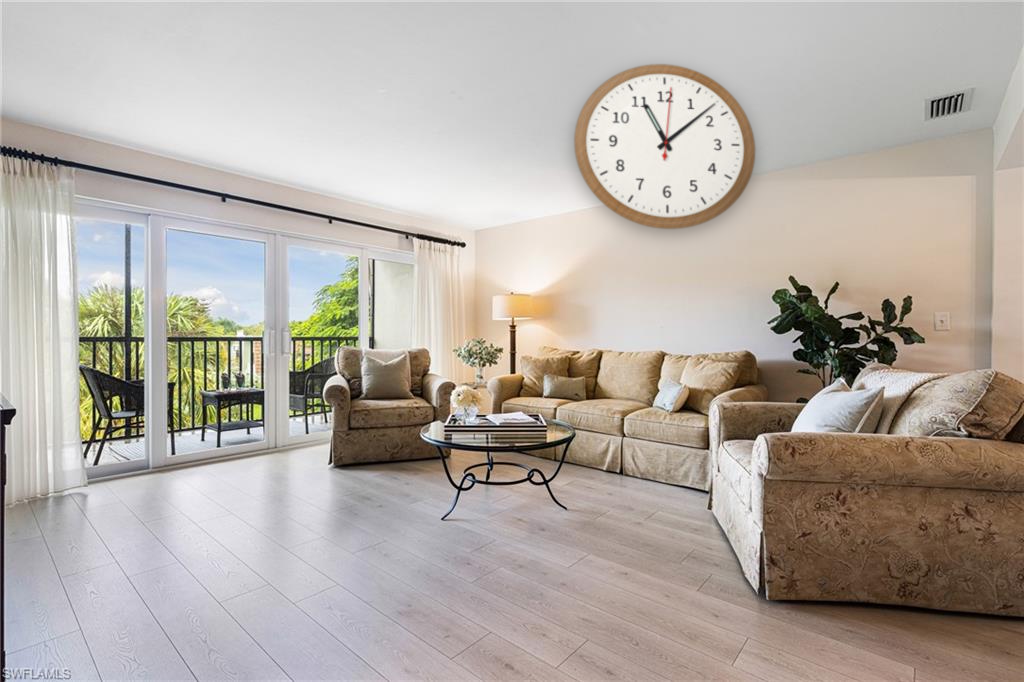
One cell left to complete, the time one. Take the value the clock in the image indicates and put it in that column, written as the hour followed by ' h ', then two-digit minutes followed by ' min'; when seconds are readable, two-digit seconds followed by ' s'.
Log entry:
11 h 08 min 01 s
